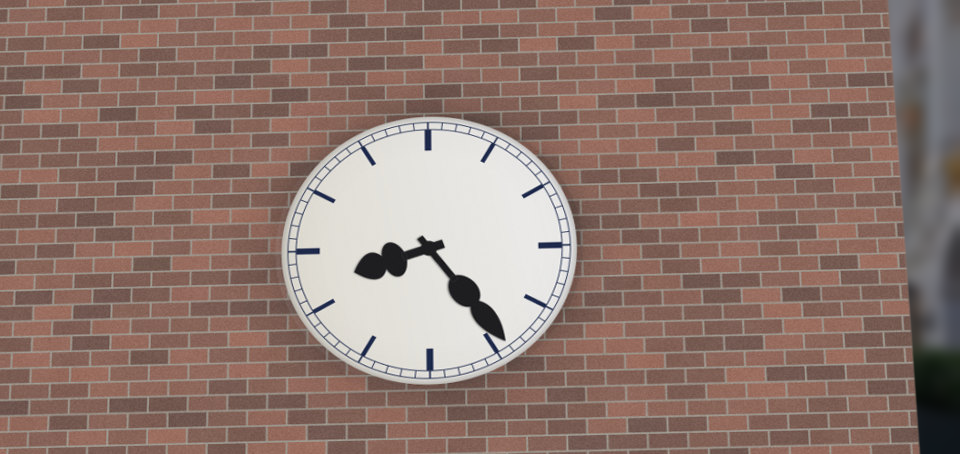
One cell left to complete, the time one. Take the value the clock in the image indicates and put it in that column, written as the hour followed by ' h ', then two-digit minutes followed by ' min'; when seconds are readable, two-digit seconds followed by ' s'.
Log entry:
8 h 24 min
